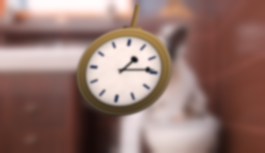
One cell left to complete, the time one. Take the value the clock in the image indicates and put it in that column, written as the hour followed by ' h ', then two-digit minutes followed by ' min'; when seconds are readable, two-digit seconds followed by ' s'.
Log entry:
1 h 14 min
